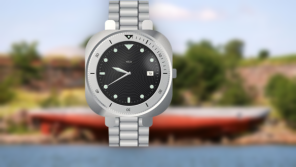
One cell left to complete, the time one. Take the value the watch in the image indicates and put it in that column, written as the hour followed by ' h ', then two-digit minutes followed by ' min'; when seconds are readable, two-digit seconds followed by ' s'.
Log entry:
9 h 40 min
